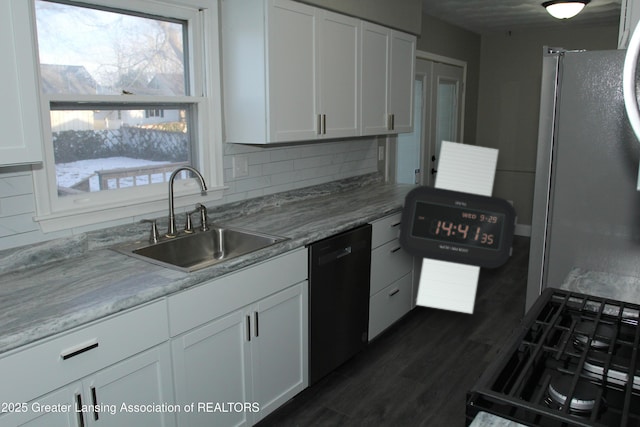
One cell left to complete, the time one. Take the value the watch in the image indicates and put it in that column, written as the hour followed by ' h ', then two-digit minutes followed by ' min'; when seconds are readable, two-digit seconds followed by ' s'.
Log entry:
14 h 41 min 35 s
